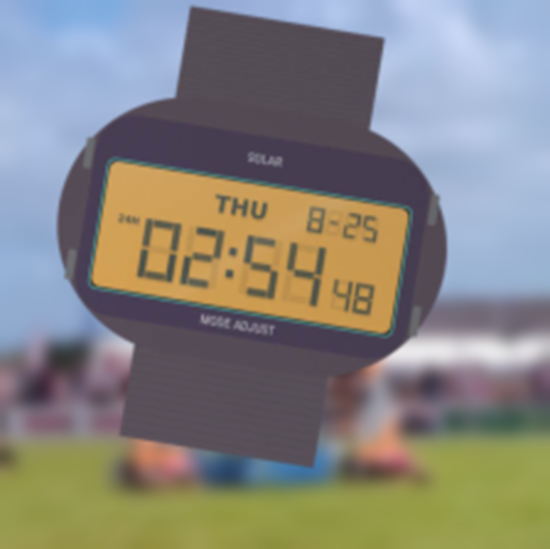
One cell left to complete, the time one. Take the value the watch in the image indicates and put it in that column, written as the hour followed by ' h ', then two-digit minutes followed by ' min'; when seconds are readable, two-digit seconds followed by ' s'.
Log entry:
2 h 54 min 48 s
